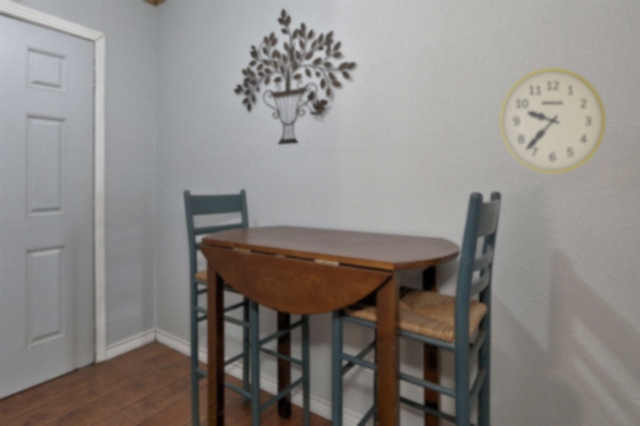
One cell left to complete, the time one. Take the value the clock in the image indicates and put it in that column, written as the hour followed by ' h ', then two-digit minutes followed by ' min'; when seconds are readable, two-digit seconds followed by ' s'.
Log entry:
9 h 37 min
